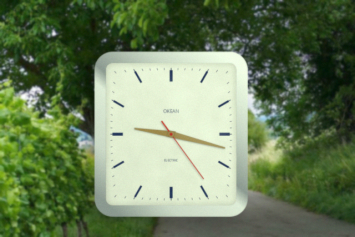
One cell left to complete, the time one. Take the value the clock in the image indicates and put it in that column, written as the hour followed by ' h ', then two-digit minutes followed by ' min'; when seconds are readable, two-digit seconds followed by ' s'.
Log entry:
9 h 17 min 24 s
